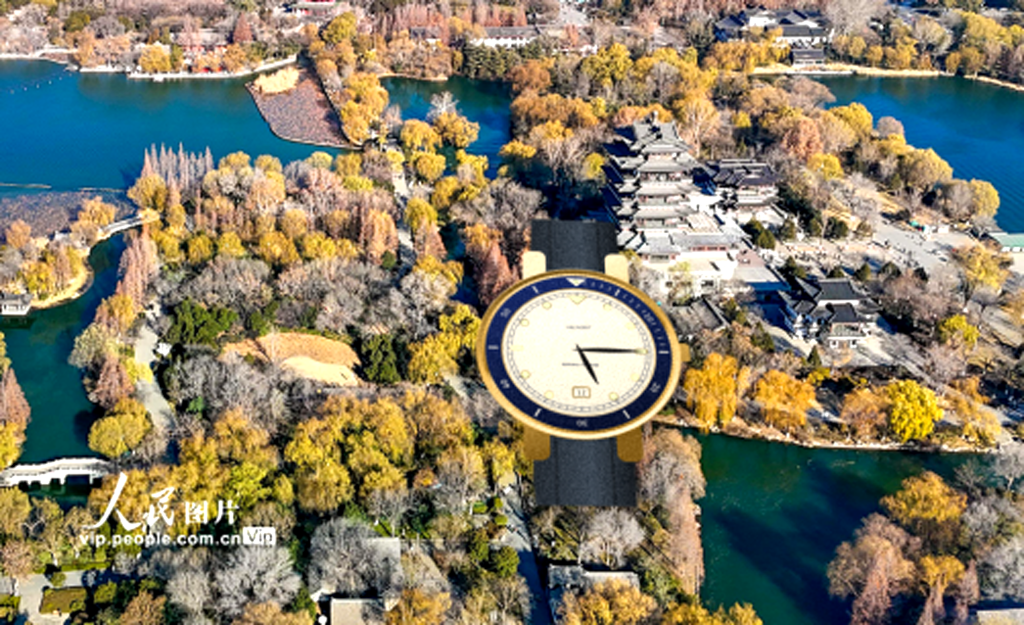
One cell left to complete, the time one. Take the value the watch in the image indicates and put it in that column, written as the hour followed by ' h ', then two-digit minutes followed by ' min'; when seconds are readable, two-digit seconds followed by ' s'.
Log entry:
5 h 15 min
